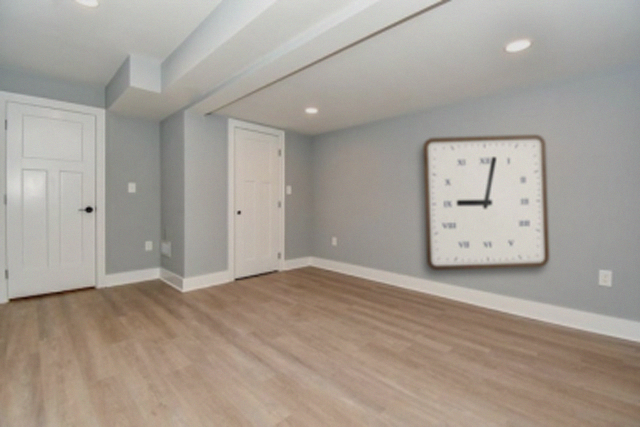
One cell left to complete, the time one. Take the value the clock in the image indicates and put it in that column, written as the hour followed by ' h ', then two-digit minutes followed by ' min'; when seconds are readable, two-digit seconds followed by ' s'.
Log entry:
9 h 02 min
